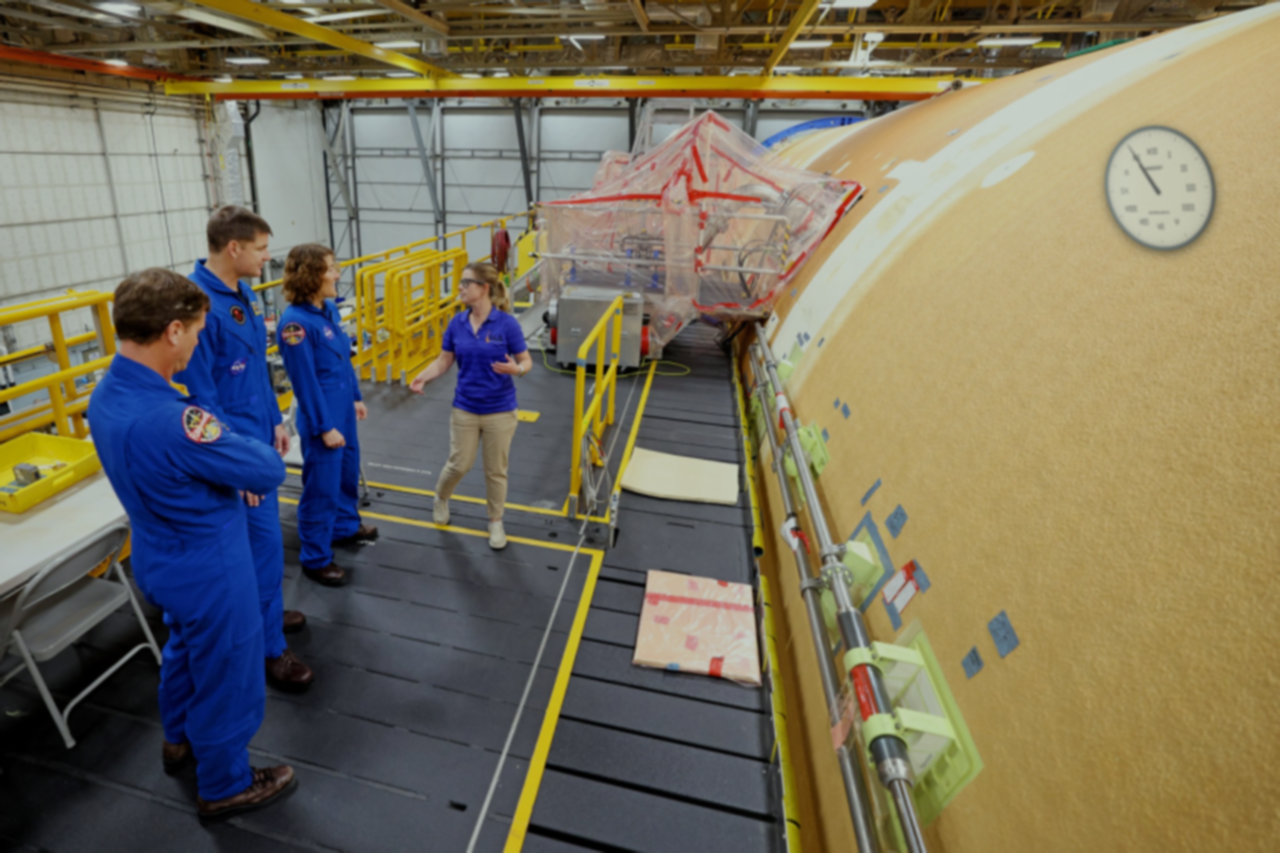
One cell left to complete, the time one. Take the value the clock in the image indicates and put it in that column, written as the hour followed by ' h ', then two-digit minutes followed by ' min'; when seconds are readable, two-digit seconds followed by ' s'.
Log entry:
10 h 55 min
